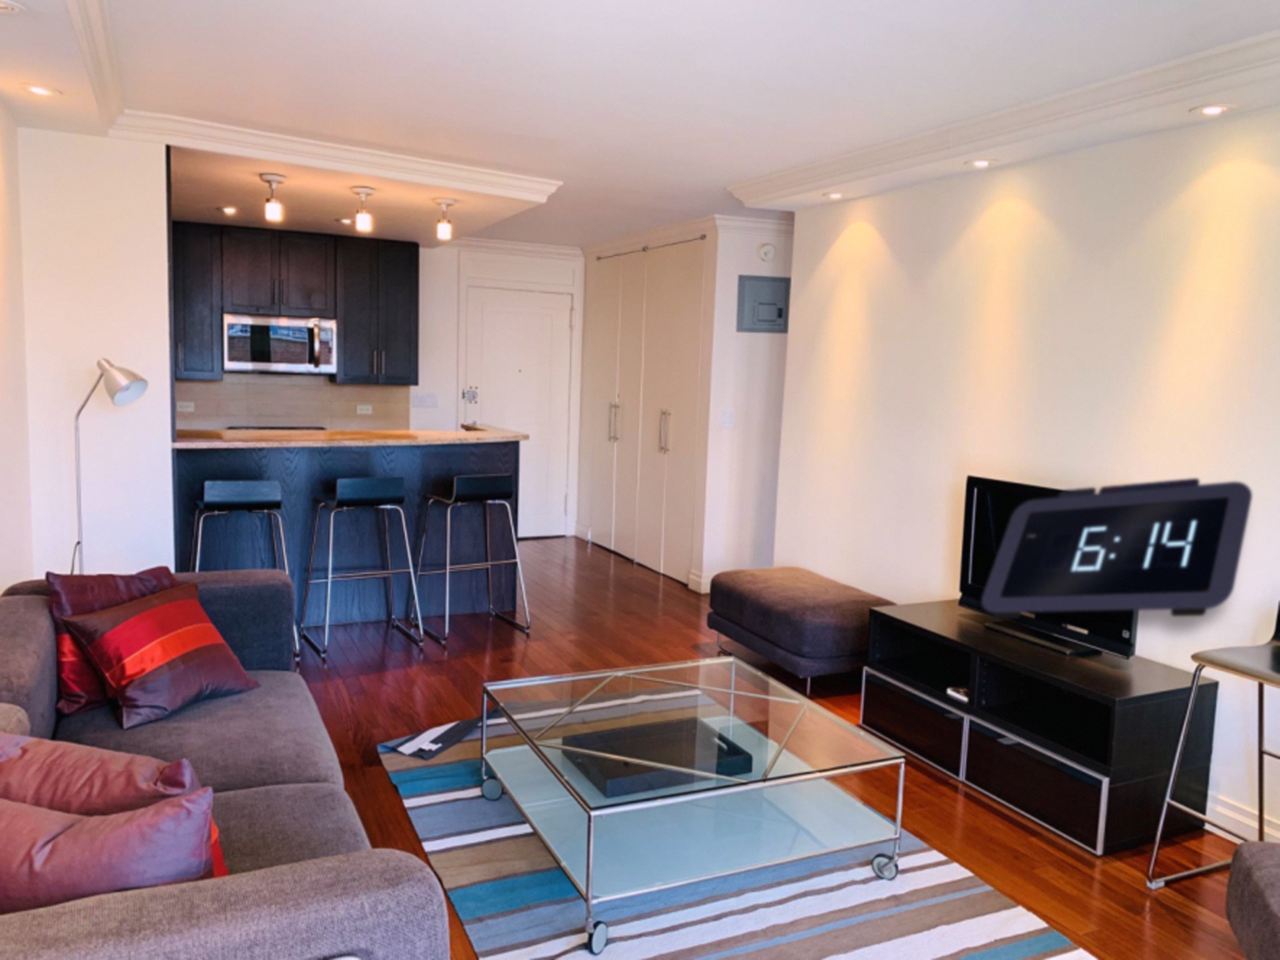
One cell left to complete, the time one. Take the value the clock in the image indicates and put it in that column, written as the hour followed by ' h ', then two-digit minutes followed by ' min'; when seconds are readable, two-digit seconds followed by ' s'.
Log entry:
6 h 14 min
